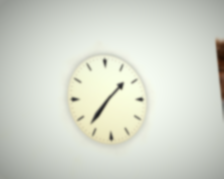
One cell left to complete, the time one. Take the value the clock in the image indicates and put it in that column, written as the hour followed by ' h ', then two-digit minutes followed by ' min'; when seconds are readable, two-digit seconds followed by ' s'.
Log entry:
1 h 37 min
